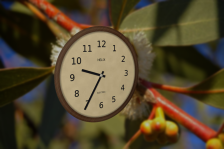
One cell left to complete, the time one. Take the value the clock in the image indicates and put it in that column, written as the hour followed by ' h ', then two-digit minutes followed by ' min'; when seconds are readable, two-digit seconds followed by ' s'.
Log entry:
9 h 35 min
